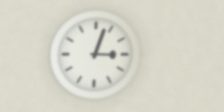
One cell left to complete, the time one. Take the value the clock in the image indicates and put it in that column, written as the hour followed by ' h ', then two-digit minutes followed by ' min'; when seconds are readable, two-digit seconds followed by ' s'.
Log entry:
3 h 03 min
